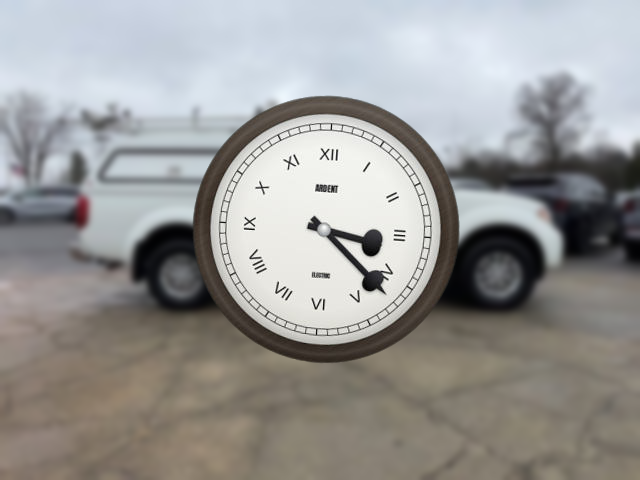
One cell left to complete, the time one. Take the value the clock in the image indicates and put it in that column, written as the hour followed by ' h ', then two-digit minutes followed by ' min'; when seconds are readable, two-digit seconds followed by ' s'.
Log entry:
3 h 22 min
